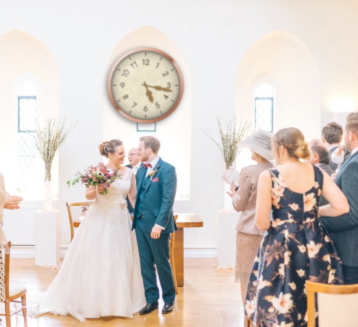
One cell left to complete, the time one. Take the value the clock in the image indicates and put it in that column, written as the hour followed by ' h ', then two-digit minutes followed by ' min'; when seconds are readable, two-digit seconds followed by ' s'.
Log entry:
5 h 17 min
